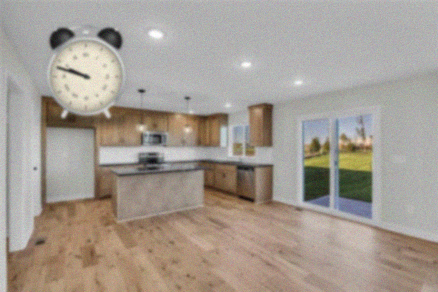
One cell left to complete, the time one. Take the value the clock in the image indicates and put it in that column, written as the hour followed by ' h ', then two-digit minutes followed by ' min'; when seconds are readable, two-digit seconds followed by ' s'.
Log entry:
9 h 48 min
